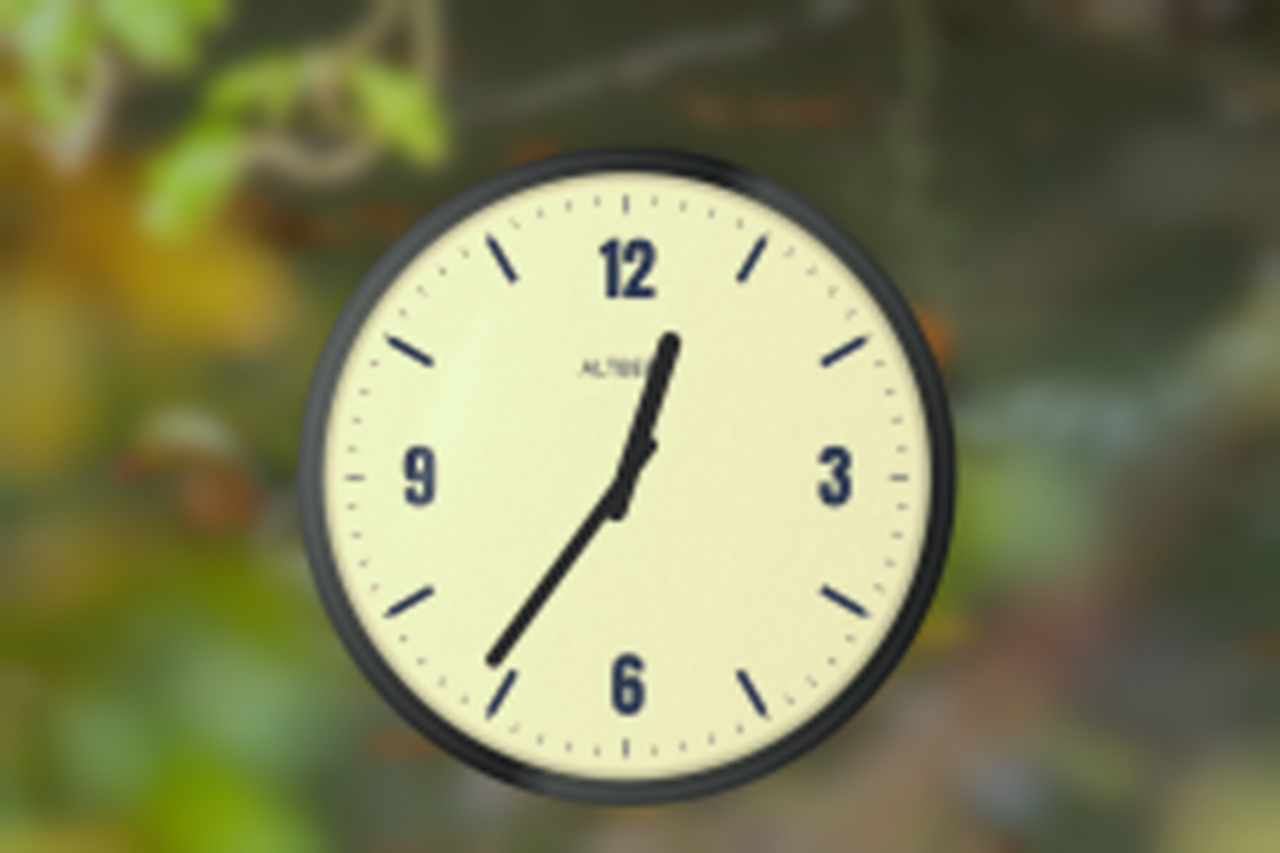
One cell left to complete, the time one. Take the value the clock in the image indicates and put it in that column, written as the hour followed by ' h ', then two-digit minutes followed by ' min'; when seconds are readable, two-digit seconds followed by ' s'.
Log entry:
12 h 36 min
